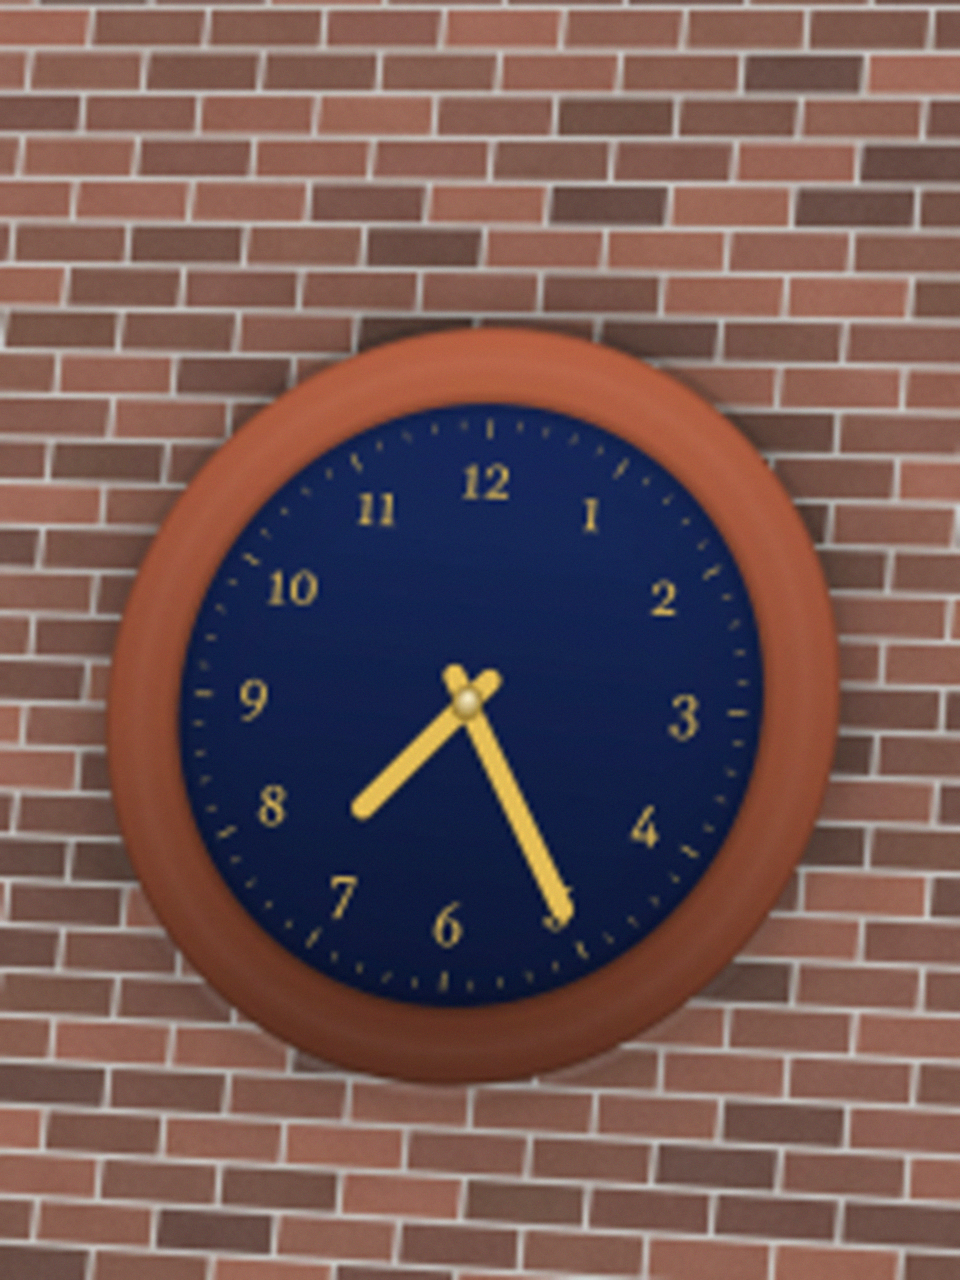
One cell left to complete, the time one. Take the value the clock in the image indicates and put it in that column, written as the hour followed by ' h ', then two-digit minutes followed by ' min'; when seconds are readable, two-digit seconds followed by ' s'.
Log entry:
7 h 25 min
